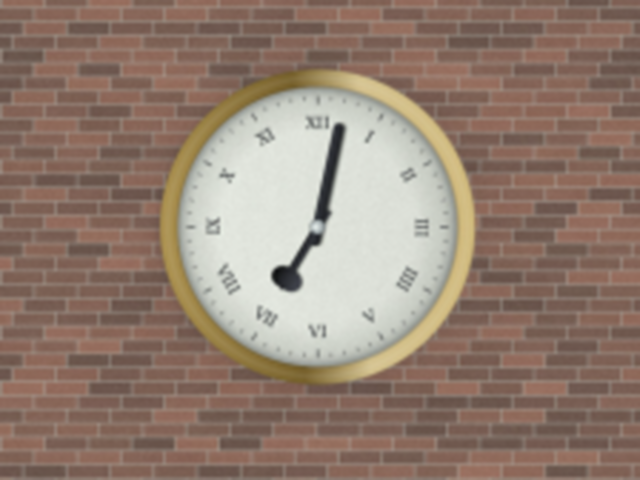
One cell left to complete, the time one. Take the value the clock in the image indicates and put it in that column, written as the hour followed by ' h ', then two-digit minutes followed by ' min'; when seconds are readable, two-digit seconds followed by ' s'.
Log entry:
7 h 02 min
